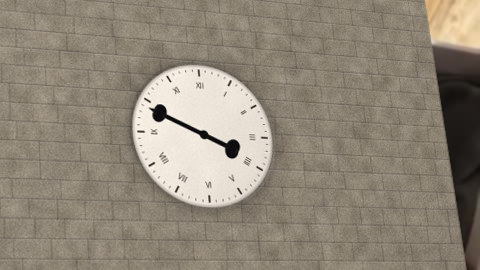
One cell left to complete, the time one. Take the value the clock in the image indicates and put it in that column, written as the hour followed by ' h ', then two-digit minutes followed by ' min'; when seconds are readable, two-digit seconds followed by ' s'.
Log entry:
3 h 49 min
